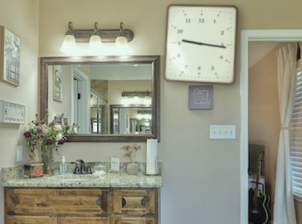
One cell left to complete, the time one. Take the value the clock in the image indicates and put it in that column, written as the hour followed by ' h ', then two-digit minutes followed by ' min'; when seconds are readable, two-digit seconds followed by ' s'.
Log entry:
9 h 16 min
